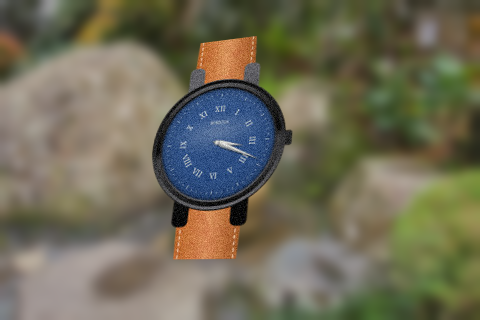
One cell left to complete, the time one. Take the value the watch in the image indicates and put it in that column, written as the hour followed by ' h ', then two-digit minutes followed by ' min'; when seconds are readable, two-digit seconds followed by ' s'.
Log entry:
3 h 19 min
